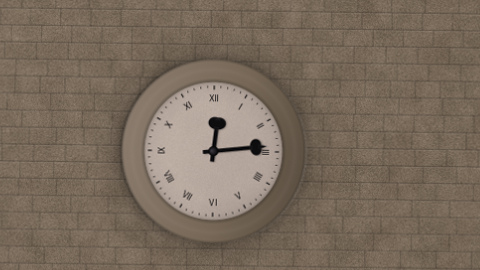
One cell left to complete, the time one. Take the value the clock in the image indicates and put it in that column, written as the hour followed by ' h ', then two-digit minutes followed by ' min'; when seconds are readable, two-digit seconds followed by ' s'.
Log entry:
12 h 14 min
